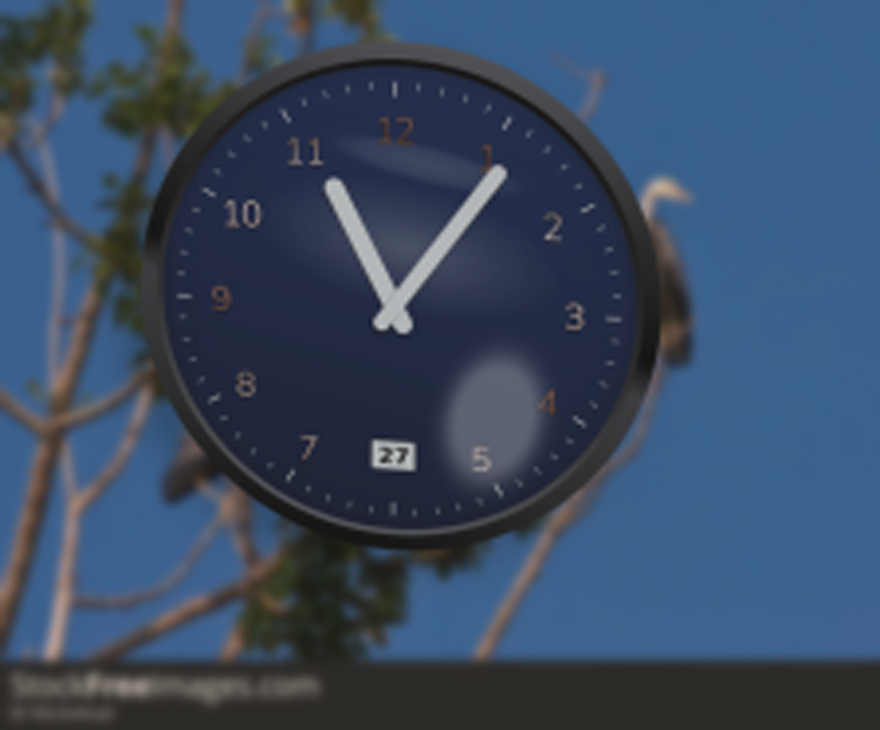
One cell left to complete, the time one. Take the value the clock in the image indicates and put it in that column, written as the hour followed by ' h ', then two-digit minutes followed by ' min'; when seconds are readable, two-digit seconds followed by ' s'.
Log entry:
11 h 06 min
